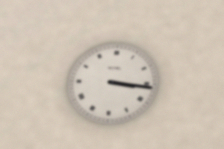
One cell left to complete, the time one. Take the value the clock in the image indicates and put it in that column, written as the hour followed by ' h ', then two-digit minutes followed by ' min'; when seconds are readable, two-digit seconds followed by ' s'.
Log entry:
3 h 16 min
